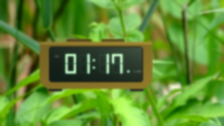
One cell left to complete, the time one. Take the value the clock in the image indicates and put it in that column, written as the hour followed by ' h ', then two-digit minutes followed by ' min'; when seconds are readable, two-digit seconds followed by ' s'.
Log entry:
1 h 17 min
